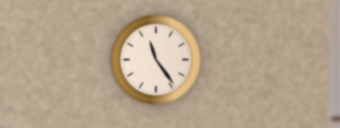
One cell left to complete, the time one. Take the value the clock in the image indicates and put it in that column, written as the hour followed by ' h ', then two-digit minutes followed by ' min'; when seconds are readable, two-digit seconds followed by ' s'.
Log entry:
11 h 24 min
